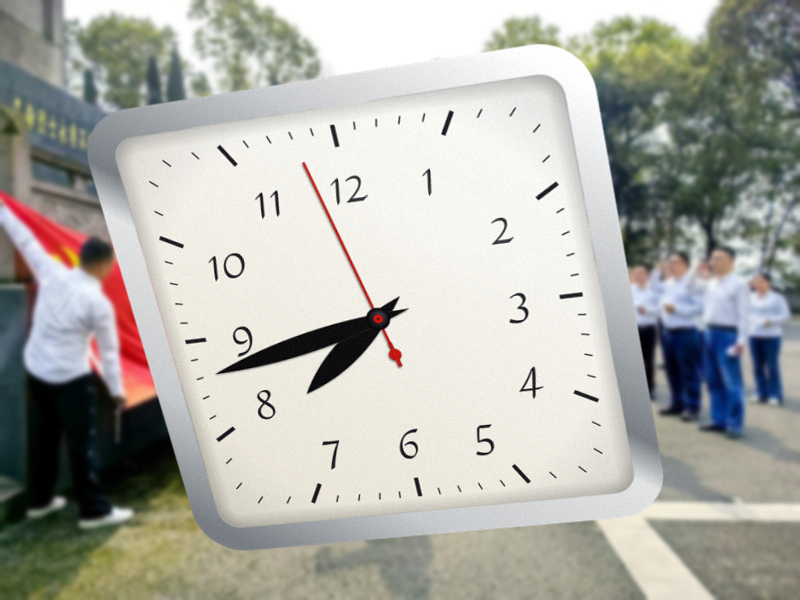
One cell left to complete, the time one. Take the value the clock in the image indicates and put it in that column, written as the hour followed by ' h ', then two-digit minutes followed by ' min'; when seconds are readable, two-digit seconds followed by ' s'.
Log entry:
7 h 42 min 58 s
